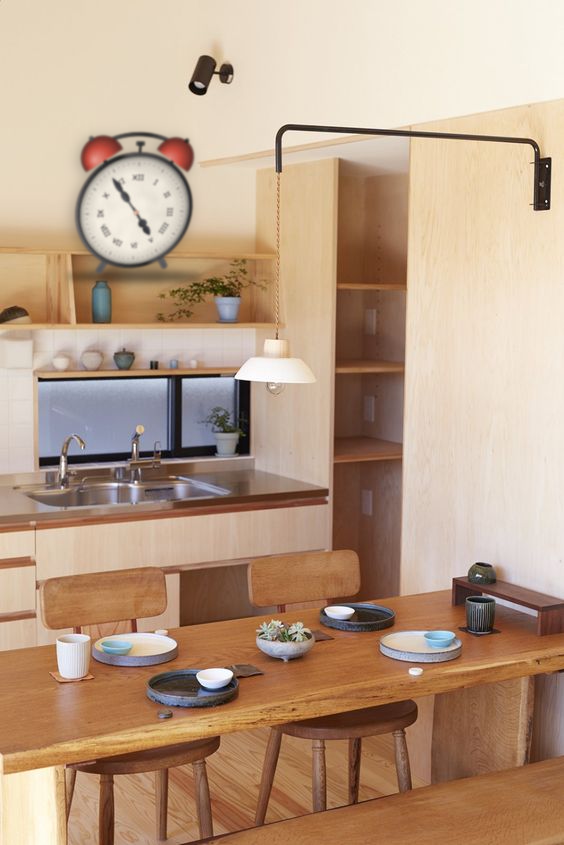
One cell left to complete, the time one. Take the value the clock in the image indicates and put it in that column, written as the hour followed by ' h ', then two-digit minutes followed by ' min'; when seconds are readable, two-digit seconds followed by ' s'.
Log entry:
4 h 54 min
